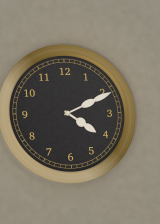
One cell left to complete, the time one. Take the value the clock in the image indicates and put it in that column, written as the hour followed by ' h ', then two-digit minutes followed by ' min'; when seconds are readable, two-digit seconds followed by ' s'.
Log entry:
4 h 11 min
